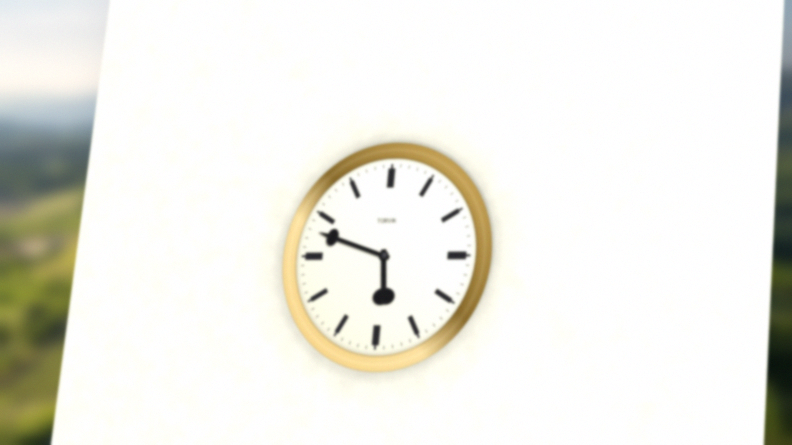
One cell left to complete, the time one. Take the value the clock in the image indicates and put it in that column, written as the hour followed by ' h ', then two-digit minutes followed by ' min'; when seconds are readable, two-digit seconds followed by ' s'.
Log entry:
5 h 48 min
